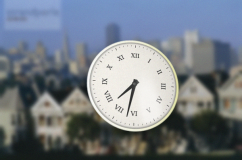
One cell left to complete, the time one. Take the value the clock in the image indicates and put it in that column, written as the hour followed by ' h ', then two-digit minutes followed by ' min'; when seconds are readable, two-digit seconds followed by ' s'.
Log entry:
7 h 32 min
